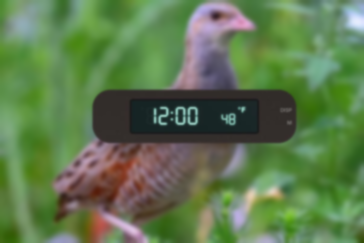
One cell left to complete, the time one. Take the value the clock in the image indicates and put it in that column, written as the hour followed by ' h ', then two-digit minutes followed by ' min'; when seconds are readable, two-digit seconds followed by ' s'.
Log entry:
12 h 00 min
